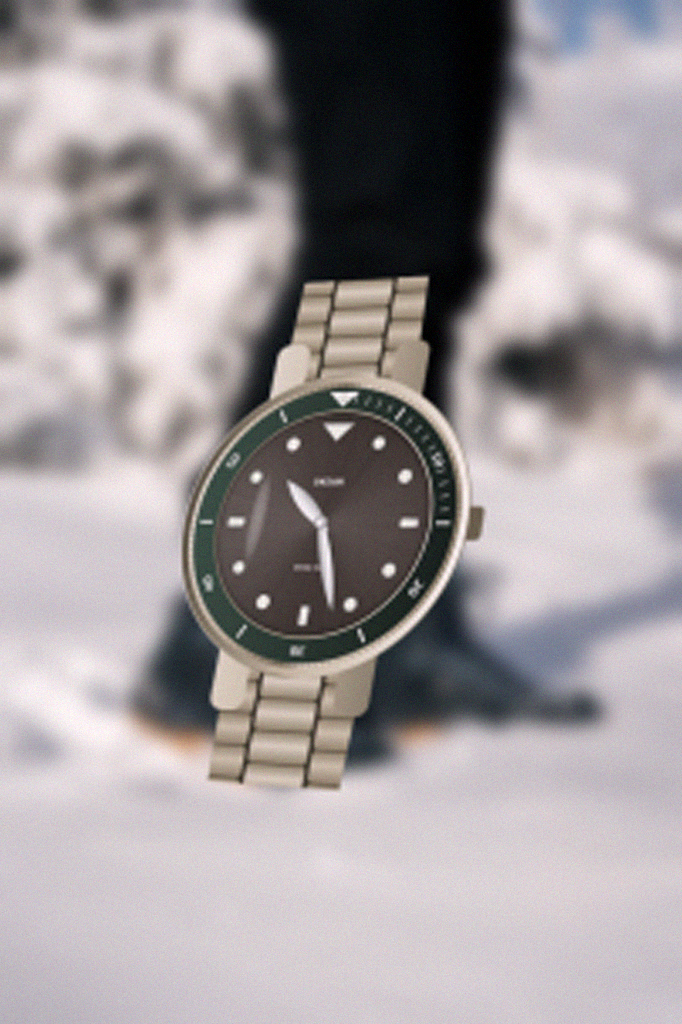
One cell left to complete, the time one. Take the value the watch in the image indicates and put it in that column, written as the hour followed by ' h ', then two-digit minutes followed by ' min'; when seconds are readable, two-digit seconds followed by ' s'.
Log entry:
10 h 27 min
